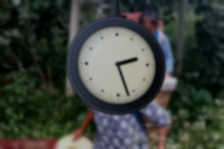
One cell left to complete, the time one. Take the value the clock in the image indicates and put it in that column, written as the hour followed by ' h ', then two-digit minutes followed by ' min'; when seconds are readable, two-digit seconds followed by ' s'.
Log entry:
2 h 27 min
